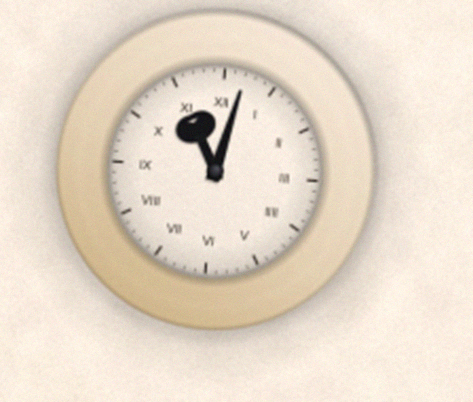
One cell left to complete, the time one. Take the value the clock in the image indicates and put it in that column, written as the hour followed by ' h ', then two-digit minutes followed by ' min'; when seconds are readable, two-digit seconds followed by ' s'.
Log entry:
11 h 02 min
